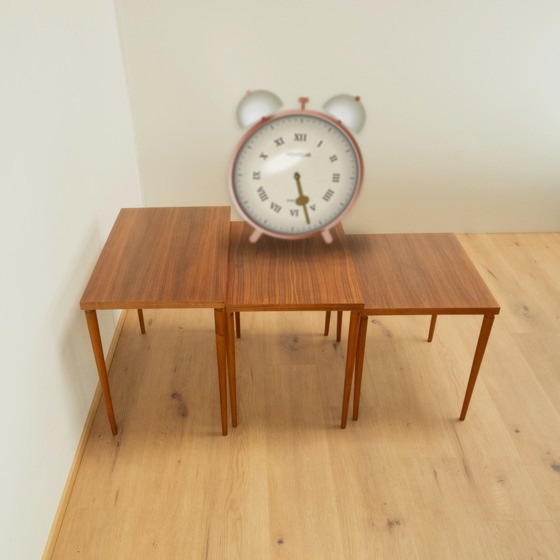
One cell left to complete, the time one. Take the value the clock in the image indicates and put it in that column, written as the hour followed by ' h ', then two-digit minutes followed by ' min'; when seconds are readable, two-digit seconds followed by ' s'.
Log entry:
5 h 27 min
